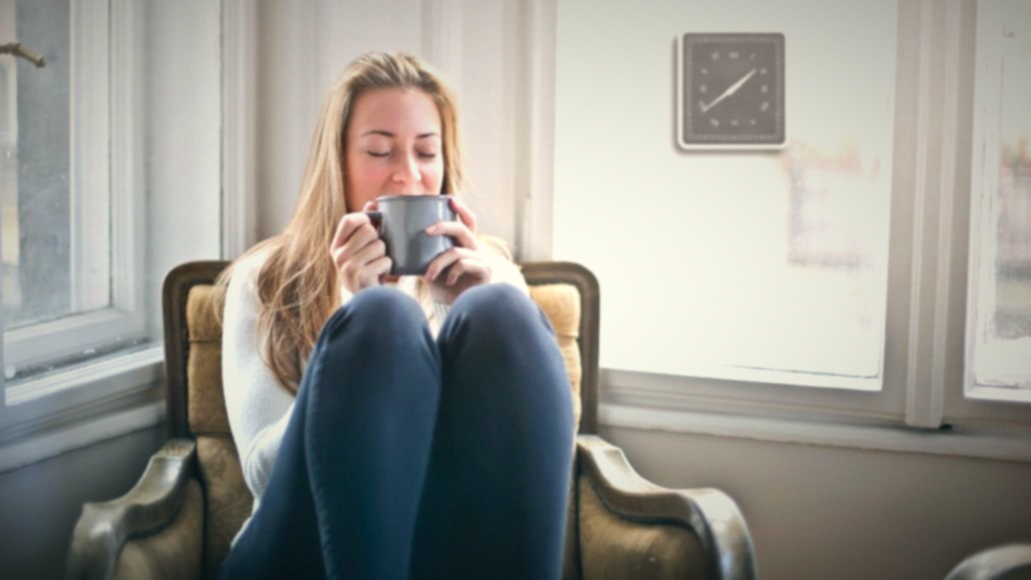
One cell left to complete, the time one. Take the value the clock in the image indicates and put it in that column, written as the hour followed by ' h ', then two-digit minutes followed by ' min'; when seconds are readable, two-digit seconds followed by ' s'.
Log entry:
1 h 39 min
